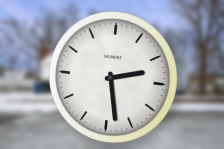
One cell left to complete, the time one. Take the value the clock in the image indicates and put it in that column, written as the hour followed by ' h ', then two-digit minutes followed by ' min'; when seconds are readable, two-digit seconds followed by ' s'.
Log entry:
2 h 28 min
